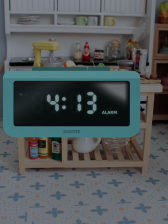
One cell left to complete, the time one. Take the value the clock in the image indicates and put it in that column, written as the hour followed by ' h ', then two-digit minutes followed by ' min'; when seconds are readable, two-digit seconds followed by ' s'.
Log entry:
4 h 13 min
